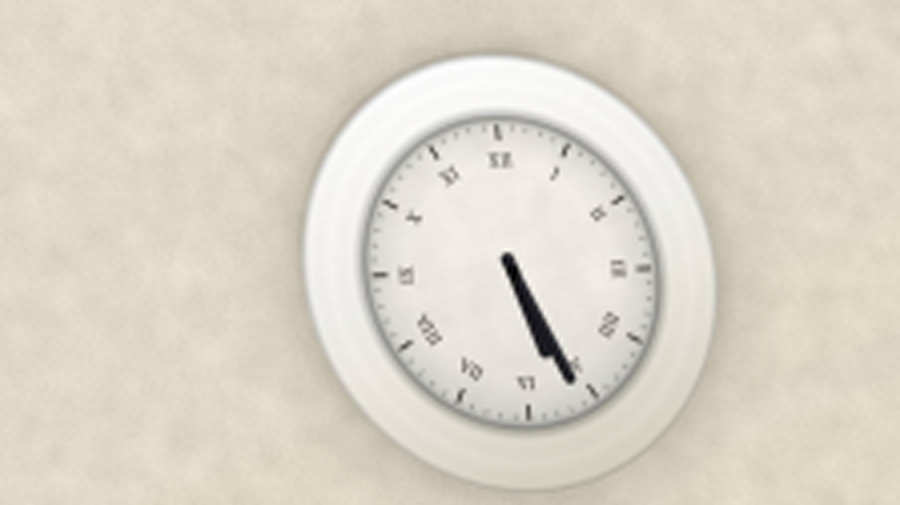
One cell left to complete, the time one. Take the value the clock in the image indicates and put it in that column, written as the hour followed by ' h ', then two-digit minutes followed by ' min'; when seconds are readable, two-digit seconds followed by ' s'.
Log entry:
5 h 26 min
